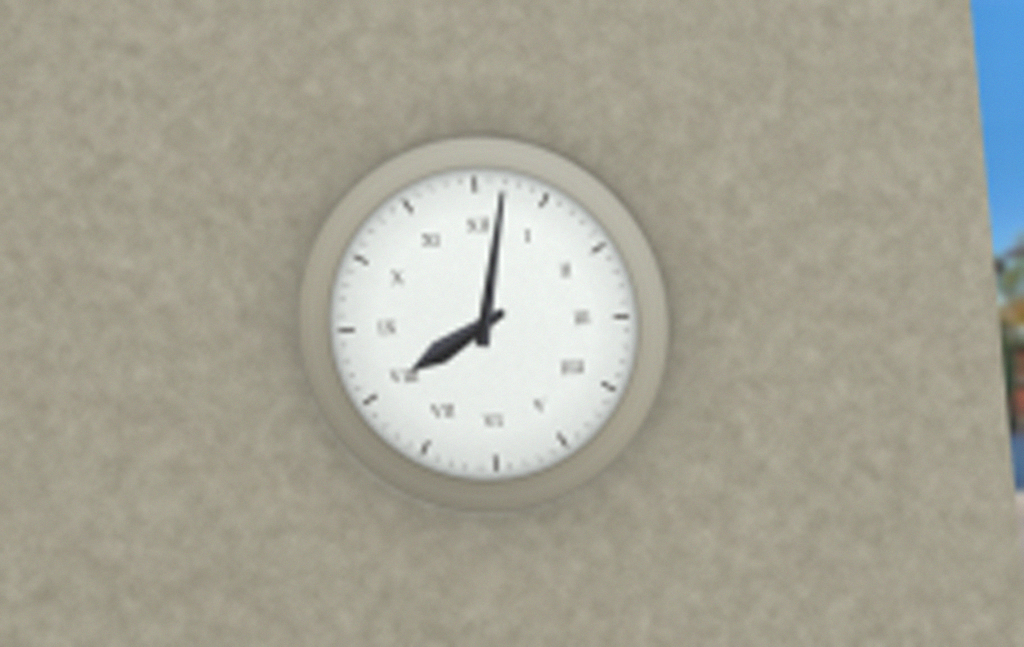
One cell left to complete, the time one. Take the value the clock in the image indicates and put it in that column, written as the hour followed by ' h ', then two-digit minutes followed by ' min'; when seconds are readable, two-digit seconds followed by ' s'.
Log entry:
8 h 02 min
